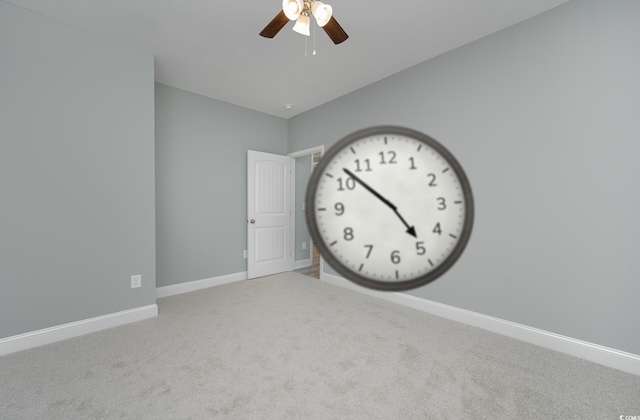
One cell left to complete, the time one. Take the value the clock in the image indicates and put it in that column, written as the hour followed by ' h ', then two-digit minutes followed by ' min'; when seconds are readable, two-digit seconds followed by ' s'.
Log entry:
4 h 52 min
